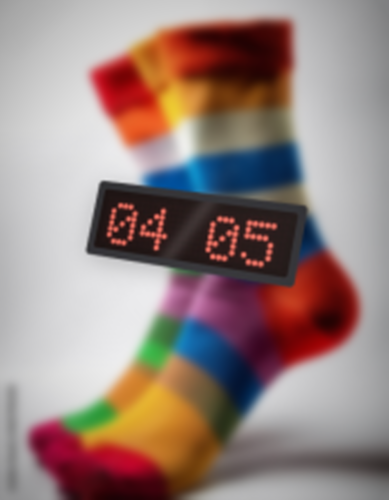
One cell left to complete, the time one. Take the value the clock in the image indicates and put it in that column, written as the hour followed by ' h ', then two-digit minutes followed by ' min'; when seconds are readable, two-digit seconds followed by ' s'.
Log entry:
4 h 05 min
